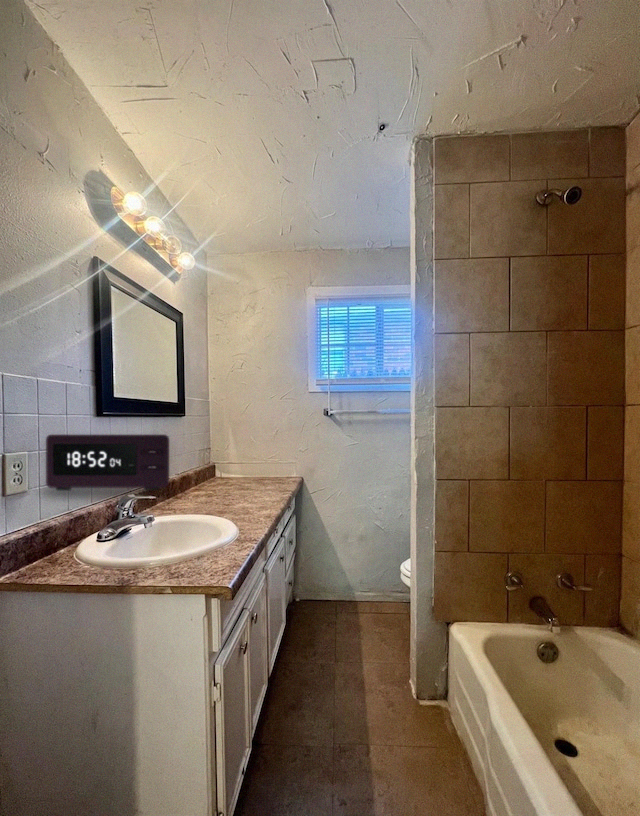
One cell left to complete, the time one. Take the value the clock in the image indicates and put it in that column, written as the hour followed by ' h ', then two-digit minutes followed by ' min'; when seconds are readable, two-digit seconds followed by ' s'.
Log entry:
18 h 52 min
